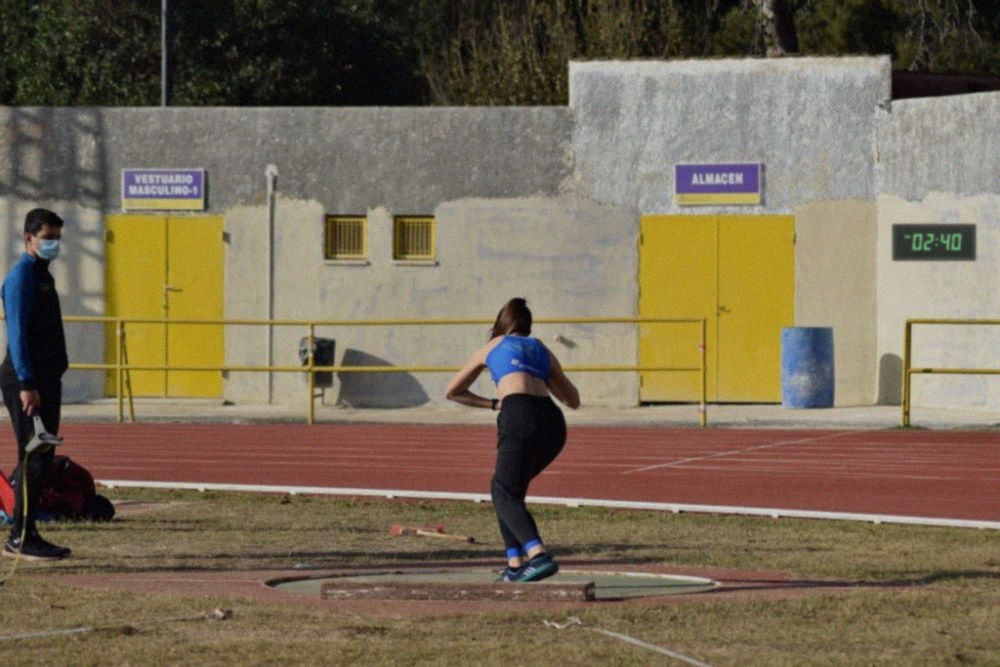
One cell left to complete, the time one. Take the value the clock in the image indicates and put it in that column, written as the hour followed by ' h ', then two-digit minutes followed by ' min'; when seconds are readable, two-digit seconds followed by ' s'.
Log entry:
2 h 40 min
